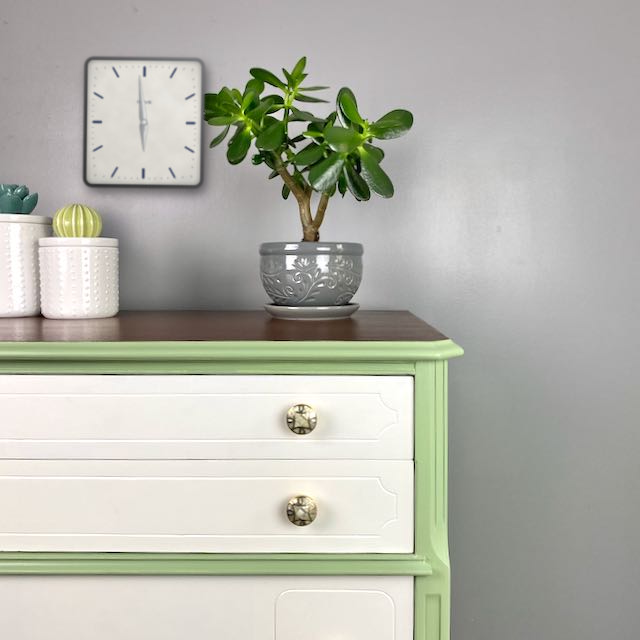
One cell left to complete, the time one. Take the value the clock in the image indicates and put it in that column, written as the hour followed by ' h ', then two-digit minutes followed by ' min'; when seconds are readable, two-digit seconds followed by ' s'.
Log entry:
5 h 59 min
